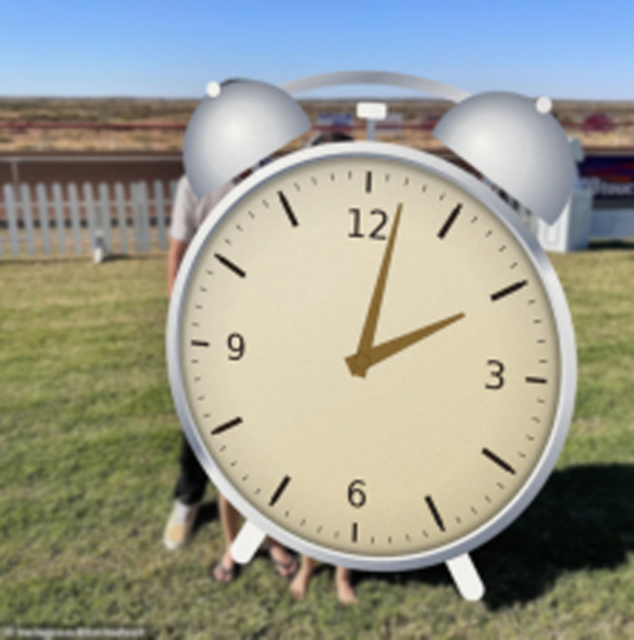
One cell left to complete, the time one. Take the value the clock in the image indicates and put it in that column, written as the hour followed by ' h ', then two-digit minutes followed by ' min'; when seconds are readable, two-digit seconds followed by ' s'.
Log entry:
2 h 02 min
